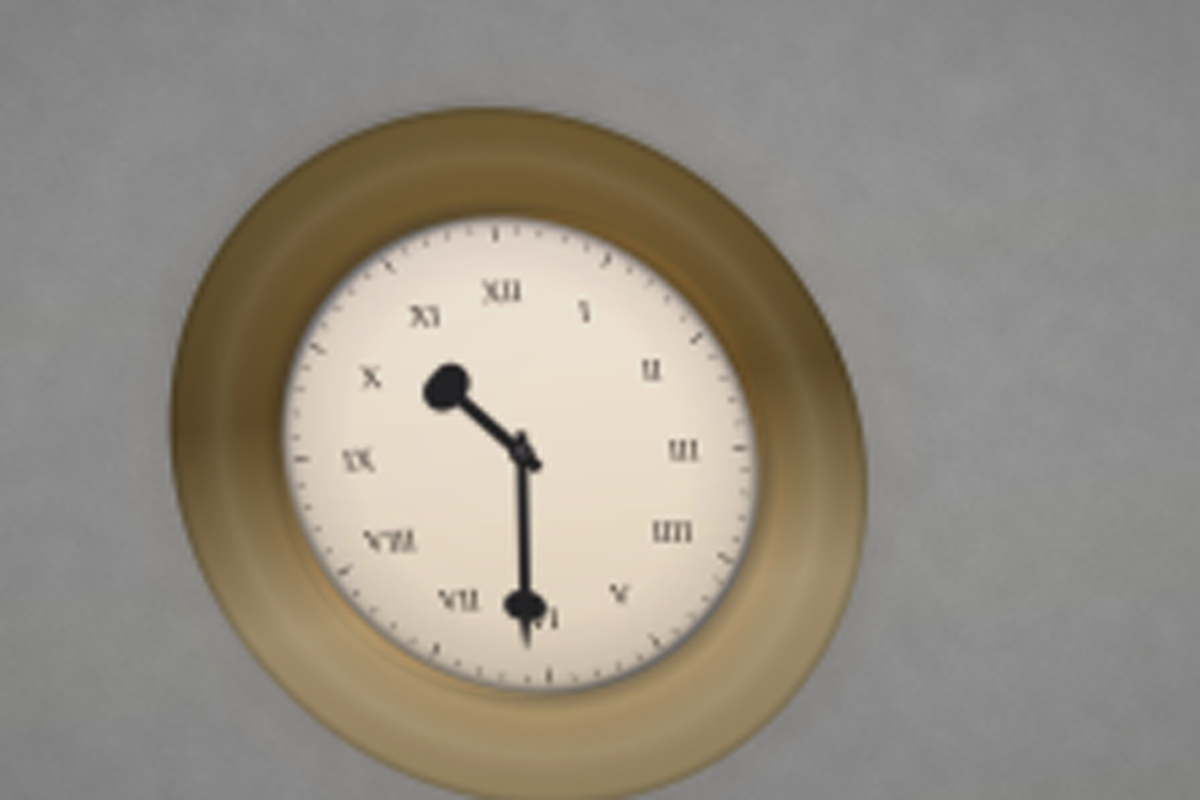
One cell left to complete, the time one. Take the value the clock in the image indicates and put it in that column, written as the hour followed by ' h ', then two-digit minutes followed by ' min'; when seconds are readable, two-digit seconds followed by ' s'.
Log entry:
10 h 31 min
